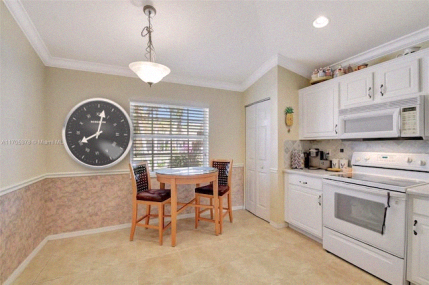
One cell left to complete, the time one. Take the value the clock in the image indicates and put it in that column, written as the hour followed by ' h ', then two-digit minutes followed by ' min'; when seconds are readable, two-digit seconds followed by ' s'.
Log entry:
8 h 02 min
